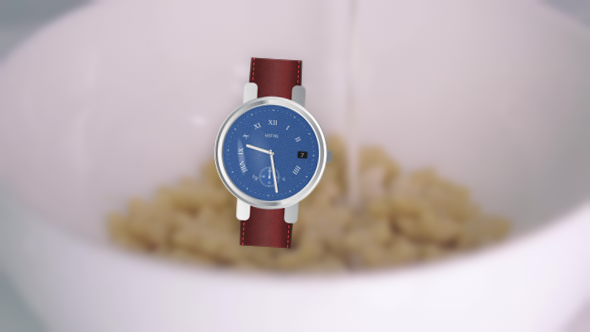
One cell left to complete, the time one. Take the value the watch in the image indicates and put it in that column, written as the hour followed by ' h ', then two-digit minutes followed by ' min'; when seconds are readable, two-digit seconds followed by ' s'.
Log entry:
9 h 28 min
